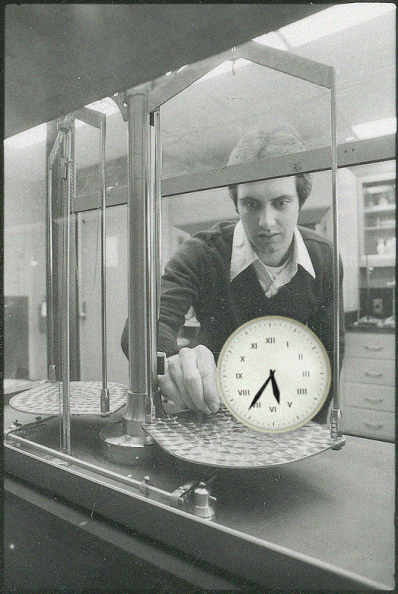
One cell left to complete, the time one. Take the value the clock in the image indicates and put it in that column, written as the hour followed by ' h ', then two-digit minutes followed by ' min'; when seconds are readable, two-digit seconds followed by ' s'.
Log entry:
5 h 36 min
